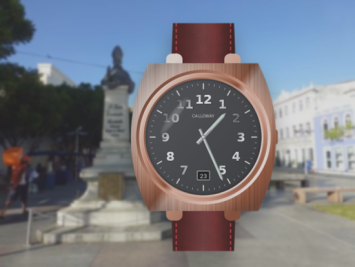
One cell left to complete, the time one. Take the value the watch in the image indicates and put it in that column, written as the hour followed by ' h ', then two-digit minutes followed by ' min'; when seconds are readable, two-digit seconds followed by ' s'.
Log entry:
1 h 26 min
